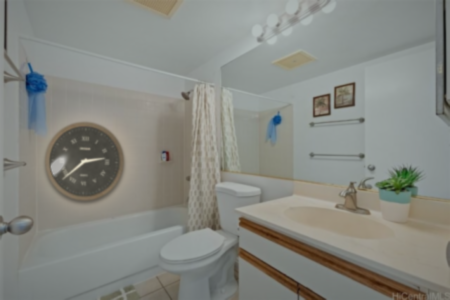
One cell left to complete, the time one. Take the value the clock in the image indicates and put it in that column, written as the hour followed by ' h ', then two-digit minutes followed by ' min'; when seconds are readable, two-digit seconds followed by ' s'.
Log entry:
2 h 38 min
